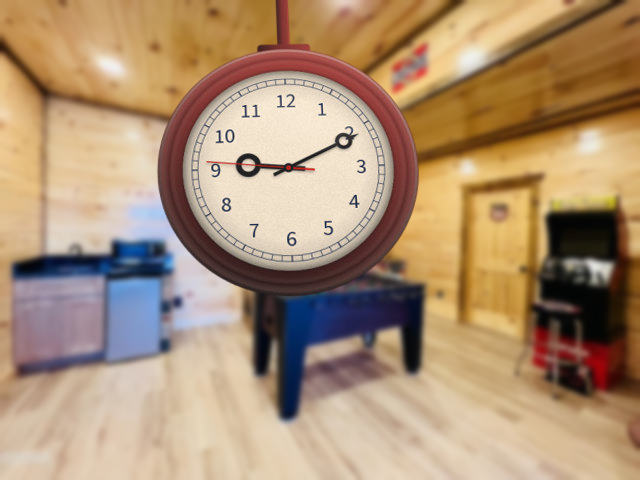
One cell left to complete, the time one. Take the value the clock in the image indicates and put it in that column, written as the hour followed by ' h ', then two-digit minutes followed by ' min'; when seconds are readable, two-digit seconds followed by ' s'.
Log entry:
9 h 10 min 46 s
